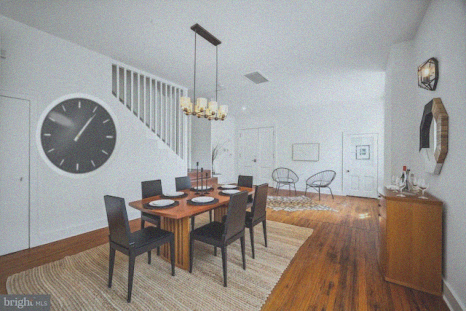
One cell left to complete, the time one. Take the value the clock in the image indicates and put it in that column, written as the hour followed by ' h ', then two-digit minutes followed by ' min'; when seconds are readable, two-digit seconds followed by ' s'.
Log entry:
1 h 06 min
